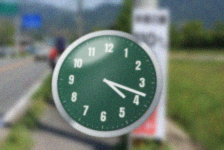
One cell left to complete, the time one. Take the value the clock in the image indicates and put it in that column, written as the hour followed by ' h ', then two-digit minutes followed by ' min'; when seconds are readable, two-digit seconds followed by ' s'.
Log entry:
4 h 18 min
